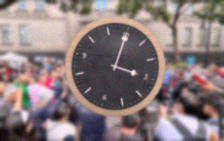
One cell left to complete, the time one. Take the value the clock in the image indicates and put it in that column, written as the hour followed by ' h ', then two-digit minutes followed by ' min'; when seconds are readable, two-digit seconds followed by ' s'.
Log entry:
3 h 00 min
